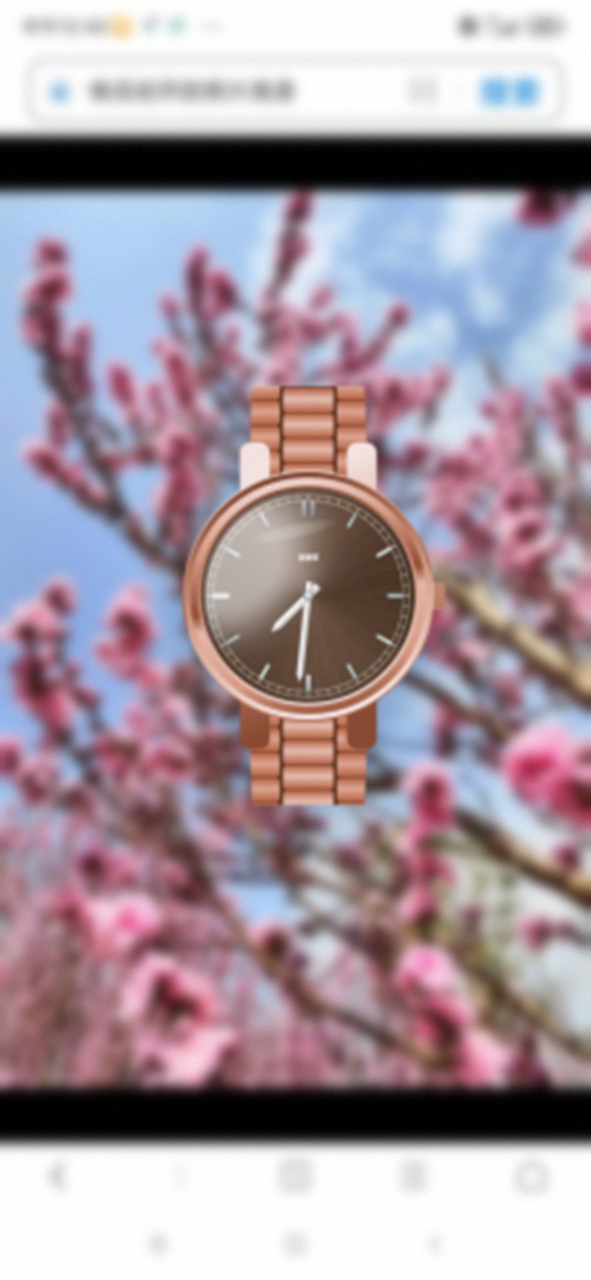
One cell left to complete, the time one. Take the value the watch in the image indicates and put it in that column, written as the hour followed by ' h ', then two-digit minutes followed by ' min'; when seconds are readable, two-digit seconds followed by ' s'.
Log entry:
7 h 31 min
